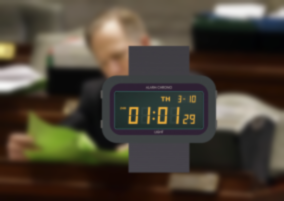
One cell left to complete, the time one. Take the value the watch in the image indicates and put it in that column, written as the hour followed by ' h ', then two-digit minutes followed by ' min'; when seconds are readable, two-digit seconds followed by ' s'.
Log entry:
1 h 01 min
